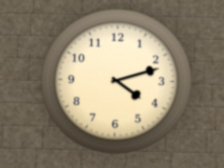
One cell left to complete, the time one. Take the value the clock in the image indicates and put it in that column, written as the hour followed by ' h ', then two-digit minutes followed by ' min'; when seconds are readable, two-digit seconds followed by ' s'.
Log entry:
4 h 12 min
